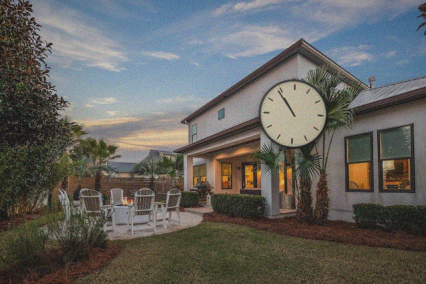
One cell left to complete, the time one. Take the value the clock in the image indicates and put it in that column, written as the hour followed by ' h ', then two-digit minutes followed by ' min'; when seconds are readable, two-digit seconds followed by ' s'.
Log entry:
10 h 54 min
